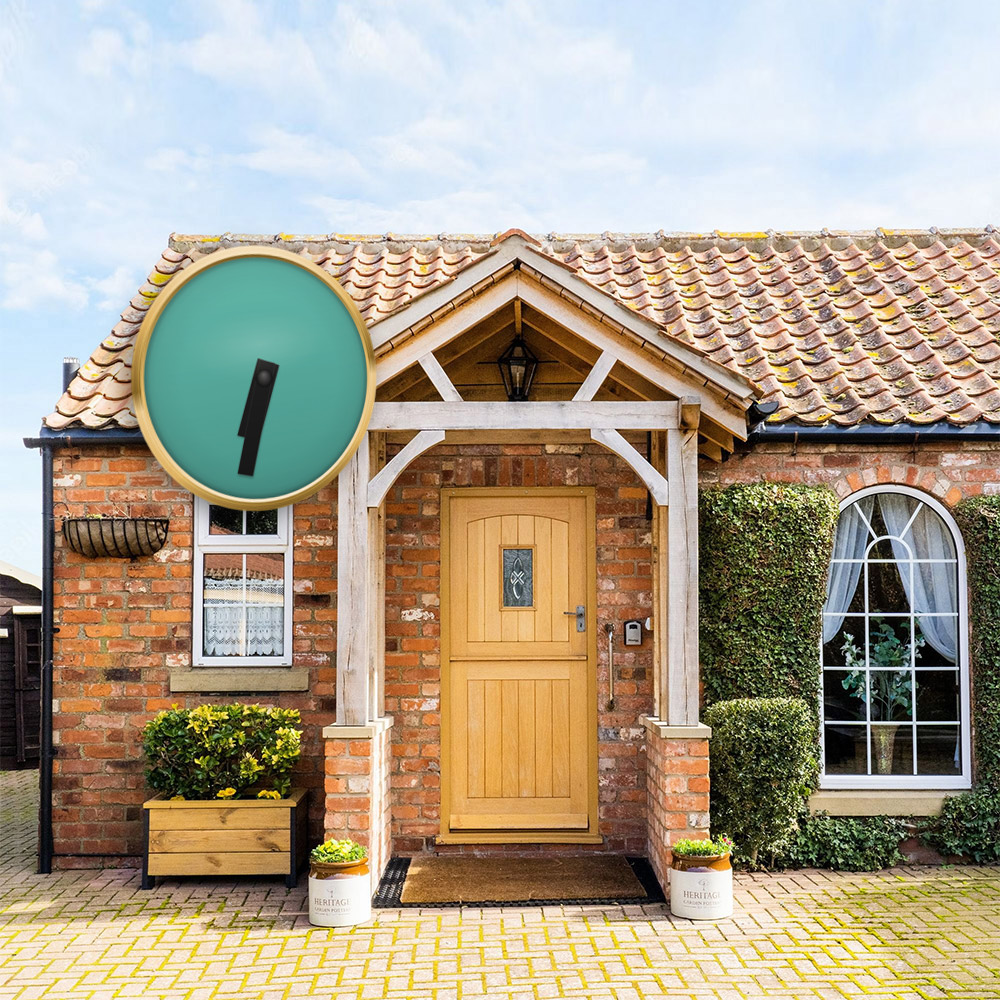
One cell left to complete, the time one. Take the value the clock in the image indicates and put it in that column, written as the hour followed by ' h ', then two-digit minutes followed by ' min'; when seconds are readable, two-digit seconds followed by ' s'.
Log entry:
6 h 32 min
